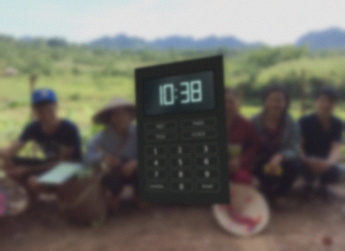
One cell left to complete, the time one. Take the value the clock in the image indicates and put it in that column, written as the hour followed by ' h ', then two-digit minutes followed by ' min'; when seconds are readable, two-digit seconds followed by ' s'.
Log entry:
10 h 38 min
